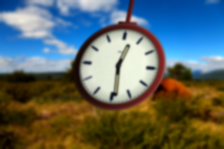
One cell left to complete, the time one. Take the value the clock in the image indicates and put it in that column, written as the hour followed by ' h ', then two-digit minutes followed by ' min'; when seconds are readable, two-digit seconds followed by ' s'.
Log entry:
12 h 29 min
